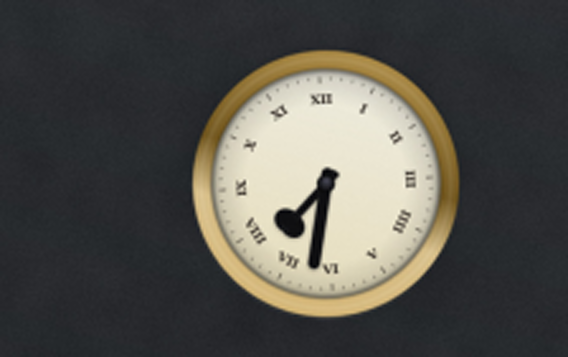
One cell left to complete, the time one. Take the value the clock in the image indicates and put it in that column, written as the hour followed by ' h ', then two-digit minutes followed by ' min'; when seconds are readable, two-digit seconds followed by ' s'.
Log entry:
7 h 32 min
